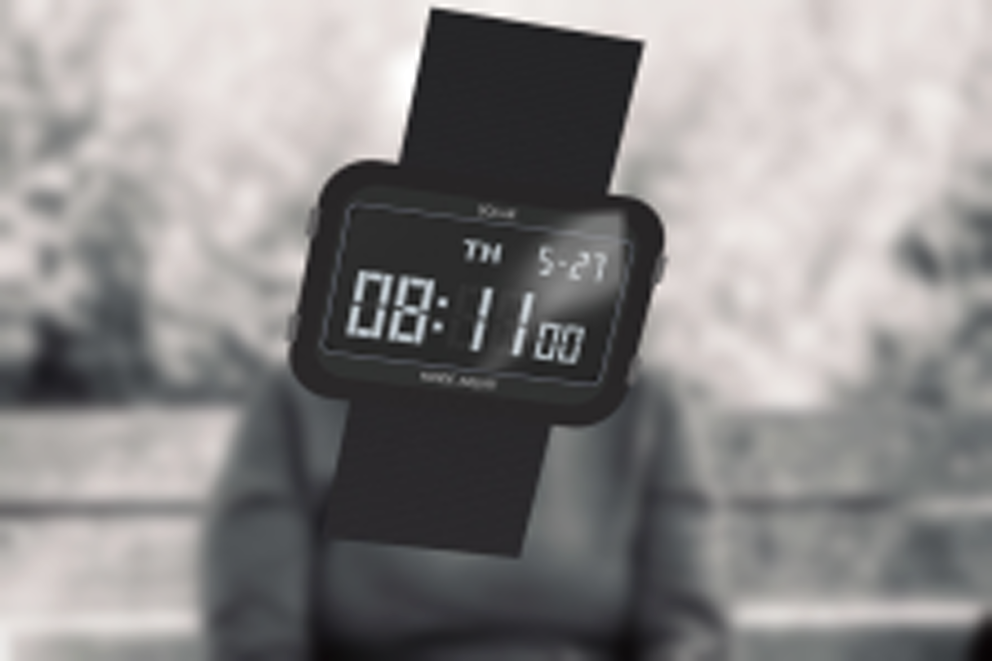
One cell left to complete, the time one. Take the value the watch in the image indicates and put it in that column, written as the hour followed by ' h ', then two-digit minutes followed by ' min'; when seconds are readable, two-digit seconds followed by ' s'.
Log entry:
8 h 11 min 00 s
